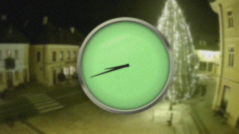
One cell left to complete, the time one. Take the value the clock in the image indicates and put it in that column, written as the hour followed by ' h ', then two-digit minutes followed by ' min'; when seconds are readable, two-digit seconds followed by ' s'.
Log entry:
8 h 42 min
